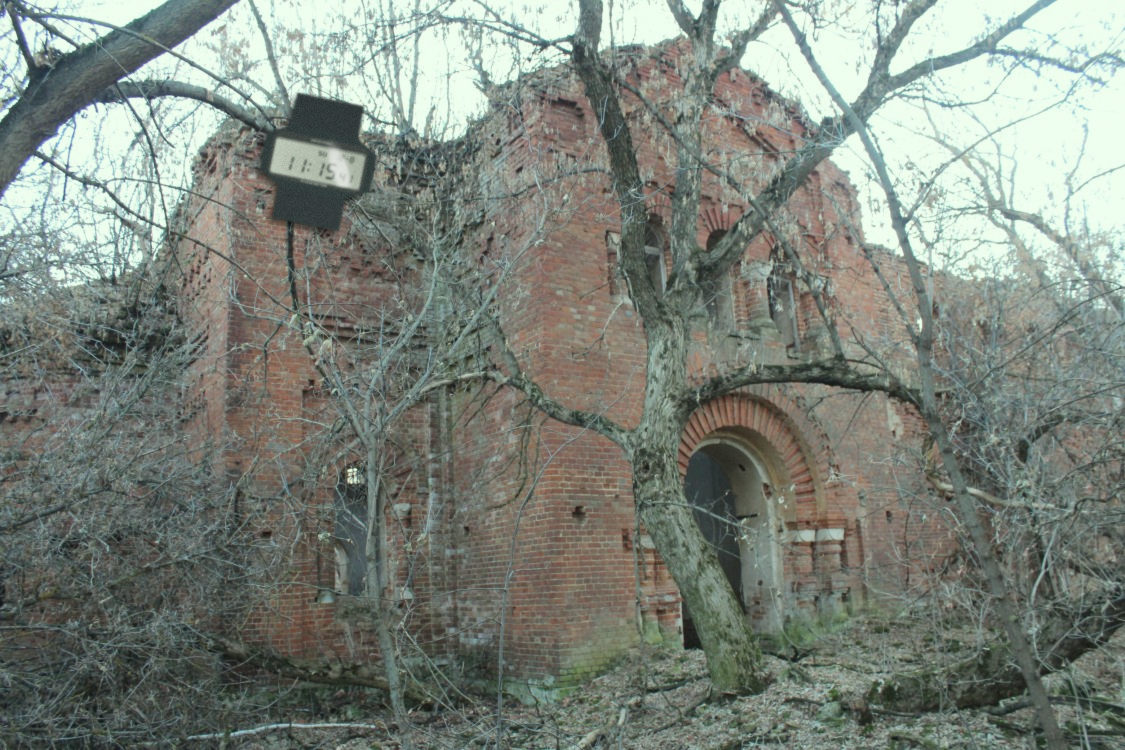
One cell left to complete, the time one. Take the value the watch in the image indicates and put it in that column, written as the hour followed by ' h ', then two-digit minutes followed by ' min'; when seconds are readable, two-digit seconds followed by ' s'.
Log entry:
11 h 15 min
